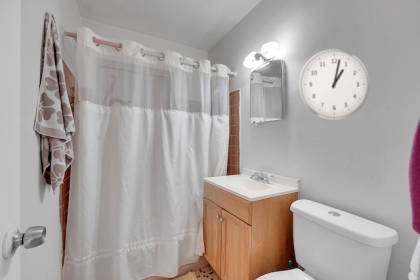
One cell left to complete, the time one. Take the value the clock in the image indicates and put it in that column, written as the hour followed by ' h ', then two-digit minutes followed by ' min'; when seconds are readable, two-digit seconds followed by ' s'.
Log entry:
1 h 02 min
